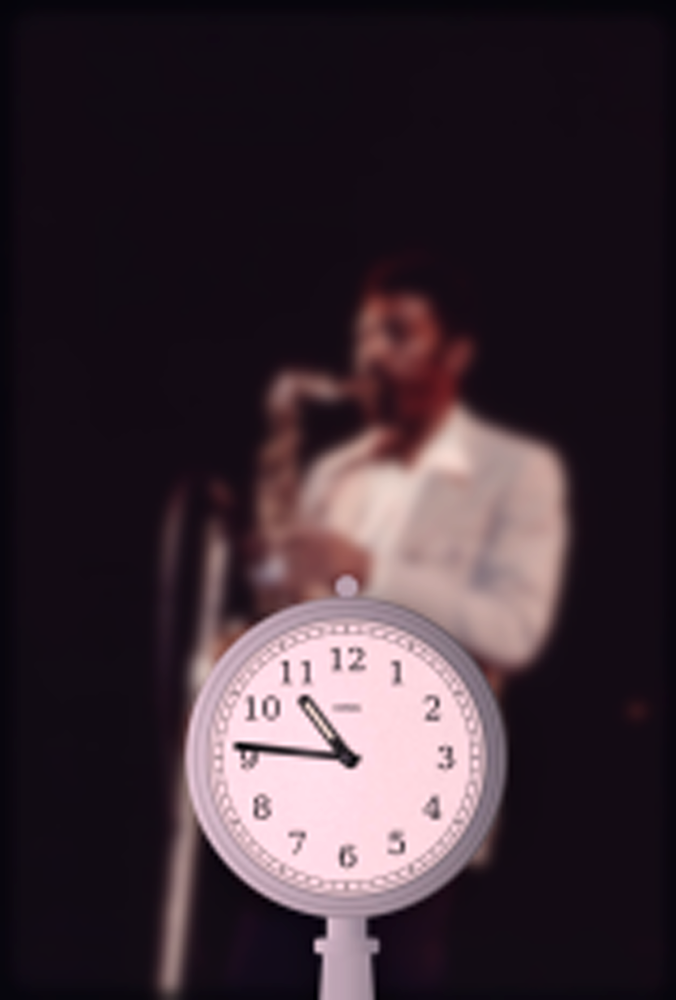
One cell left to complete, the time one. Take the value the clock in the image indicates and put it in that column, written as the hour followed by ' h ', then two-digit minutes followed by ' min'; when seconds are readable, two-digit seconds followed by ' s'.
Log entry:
10 h 46 min
